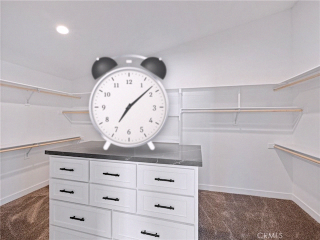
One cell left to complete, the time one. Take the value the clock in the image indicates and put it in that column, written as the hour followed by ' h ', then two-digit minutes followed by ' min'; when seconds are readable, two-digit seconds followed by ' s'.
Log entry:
7 h 08 min
